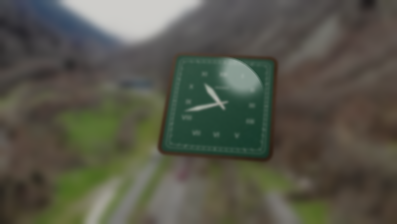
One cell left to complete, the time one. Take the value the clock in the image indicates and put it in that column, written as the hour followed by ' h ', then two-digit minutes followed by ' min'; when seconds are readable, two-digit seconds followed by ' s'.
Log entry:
10 h 42 min
